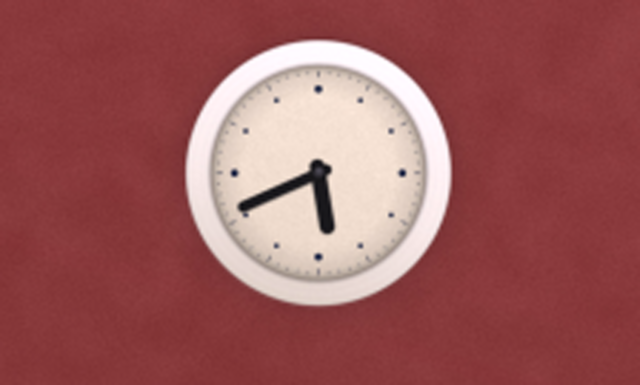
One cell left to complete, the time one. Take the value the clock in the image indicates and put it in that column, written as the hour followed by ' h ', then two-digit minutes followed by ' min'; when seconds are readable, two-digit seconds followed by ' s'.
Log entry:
5 h 41 min
